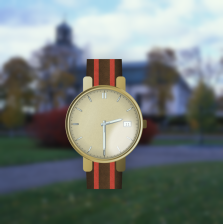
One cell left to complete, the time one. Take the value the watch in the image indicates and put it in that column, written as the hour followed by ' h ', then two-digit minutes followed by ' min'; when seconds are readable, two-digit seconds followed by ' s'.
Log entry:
2 h 30 min
